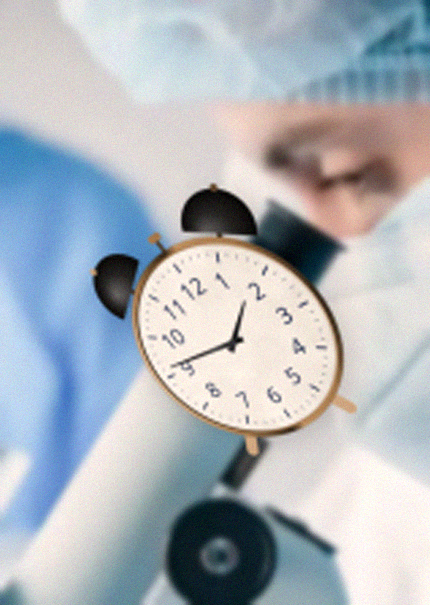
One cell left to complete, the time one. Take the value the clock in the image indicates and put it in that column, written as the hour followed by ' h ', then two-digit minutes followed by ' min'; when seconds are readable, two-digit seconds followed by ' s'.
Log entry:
1 h 46 min
